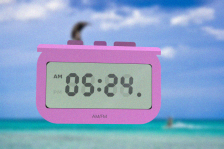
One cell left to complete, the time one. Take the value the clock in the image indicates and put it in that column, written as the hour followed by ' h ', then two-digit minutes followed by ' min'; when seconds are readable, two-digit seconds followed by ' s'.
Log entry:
5 h 24 min
